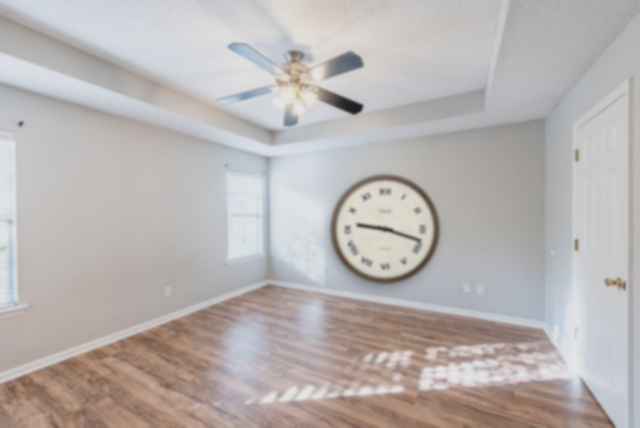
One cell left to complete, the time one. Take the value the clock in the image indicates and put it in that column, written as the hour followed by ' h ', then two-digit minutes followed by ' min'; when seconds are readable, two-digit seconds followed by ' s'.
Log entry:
9 h 18 min
